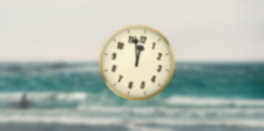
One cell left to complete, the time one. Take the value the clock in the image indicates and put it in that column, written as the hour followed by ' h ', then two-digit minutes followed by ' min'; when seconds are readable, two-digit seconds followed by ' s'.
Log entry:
11 h 57 min
